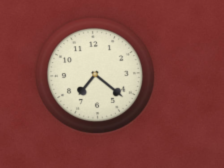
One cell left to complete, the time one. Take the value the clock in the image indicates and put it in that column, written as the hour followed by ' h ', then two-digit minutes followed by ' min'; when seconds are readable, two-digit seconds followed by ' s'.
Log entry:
7 h 22 min
